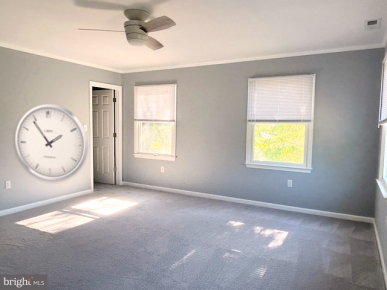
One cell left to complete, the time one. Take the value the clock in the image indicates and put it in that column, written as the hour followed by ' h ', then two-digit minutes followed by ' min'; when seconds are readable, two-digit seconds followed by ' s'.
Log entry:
1 h 54 min
